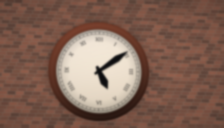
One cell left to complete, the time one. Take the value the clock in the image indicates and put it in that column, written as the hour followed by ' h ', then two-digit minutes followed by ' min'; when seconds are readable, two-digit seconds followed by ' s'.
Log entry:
5 h 09 min
